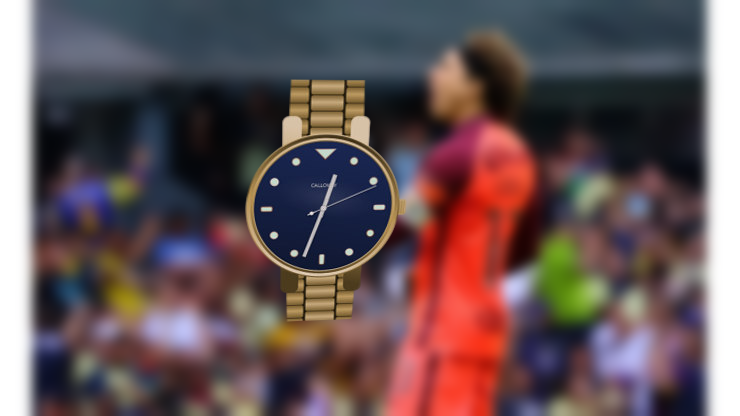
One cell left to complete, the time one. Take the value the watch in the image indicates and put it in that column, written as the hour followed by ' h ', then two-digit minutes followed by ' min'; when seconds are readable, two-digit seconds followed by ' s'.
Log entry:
12 h 33 min 11 s
